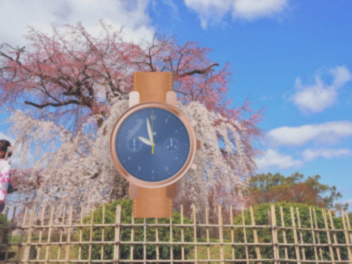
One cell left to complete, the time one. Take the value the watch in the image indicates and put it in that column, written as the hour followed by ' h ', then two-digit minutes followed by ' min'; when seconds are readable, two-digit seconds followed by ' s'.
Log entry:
9 h 58 min
